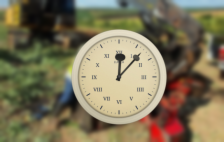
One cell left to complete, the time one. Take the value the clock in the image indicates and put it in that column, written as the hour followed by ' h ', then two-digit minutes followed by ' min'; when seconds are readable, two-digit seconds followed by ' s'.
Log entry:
12 h 07 min
